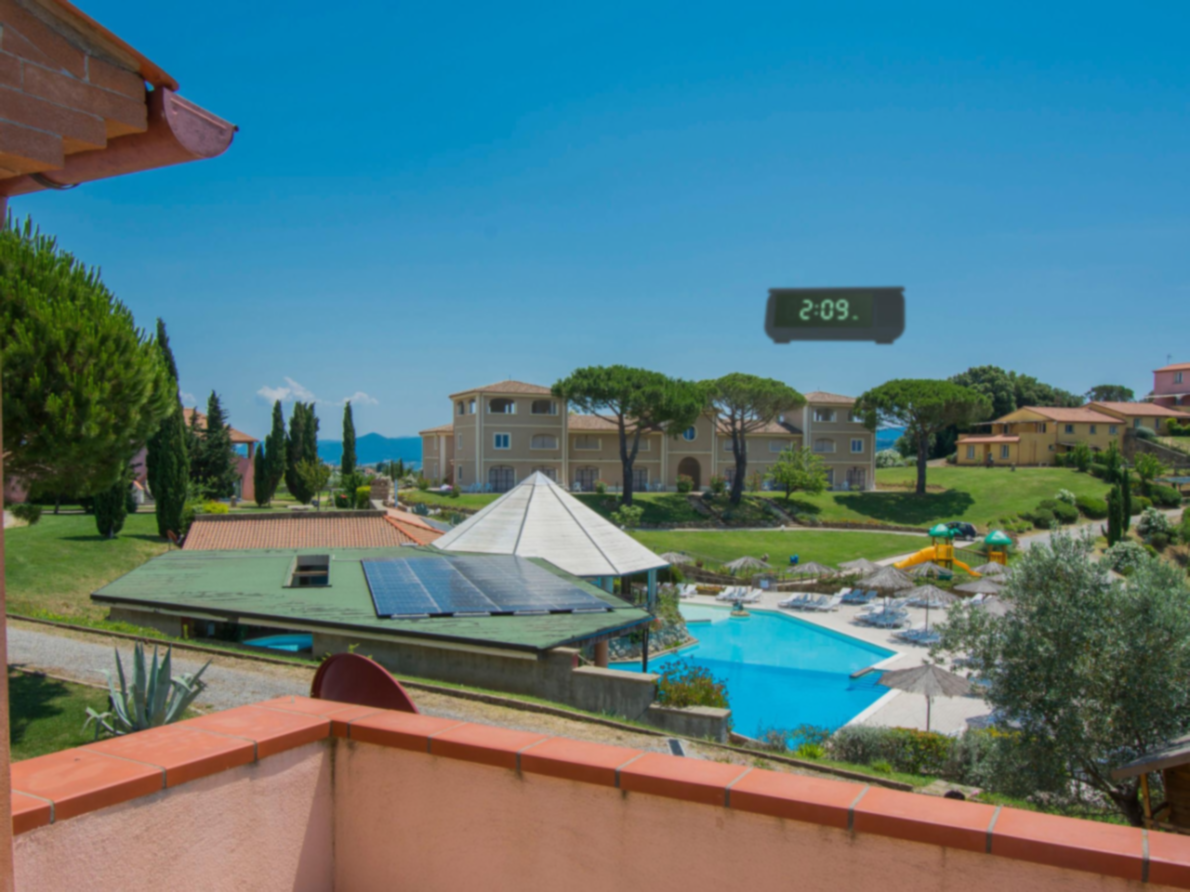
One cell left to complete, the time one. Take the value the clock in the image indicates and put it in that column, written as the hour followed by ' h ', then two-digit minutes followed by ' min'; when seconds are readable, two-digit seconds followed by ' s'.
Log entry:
2 h 09 min
